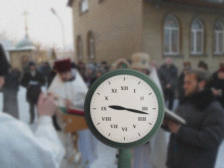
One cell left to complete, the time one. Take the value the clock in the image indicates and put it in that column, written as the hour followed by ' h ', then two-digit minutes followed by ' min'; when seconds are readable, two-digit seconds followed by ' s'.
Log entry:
9 h 17 min
